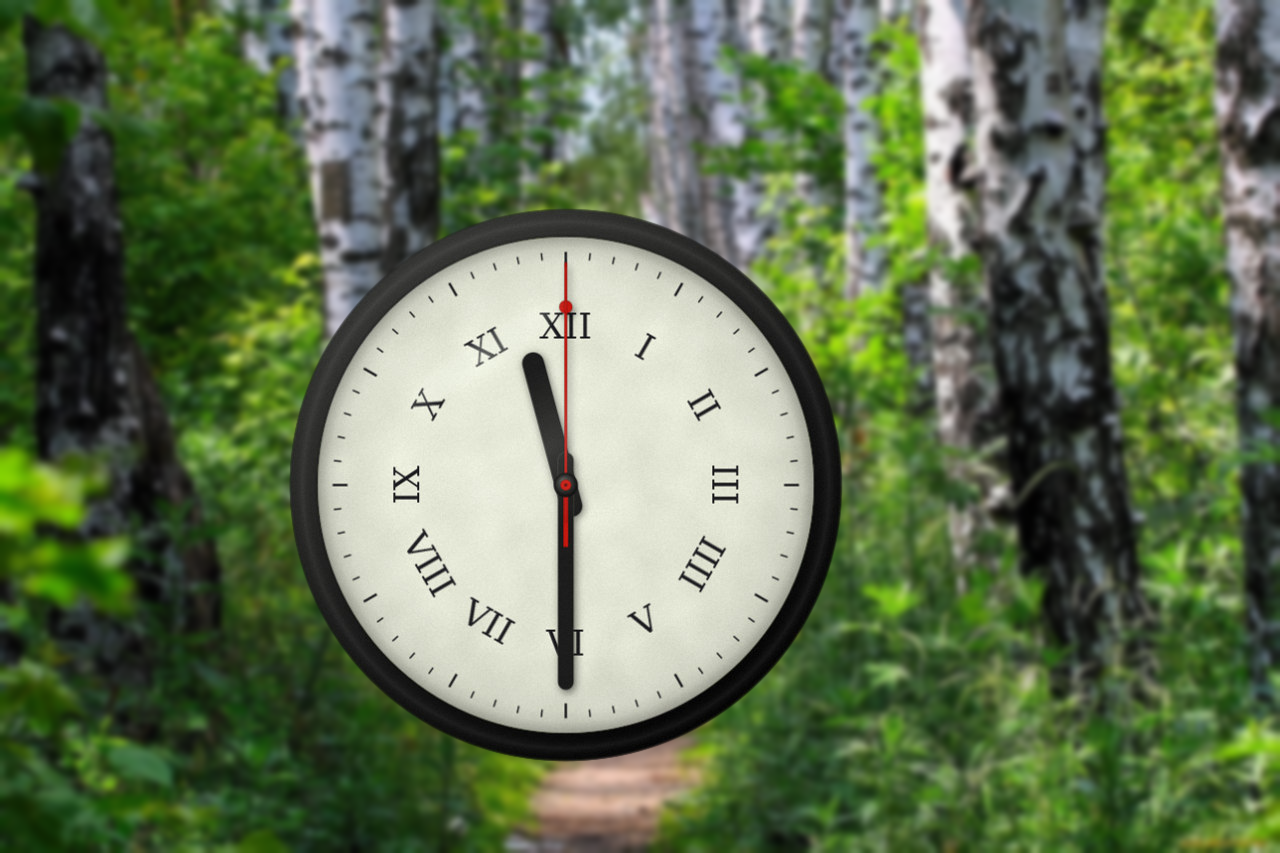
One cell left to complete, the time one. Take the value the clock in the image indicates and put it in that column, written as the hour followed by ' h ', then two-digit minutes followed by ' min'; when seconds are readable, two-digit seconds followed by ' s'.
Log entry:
11 h 30 min 00 s
